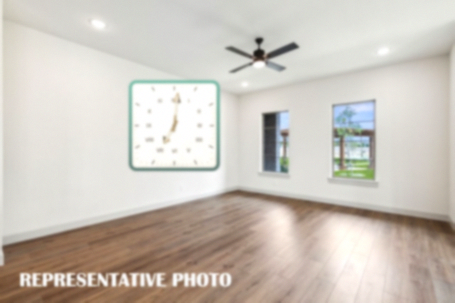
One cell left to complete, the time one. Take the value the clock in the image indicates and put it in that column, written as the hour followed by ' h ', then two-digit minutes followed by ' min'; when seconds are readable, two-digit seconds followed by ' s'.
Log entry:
7 h 01 min
